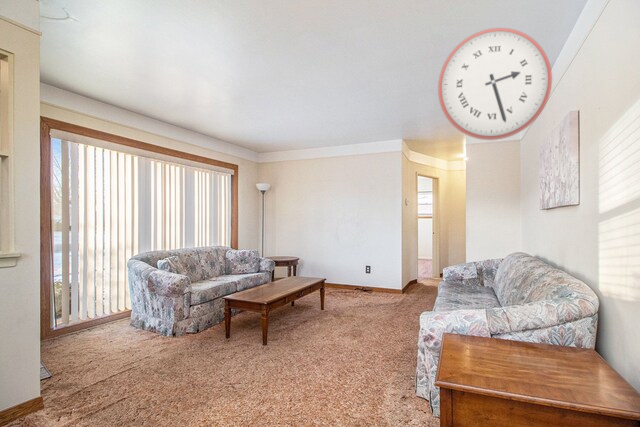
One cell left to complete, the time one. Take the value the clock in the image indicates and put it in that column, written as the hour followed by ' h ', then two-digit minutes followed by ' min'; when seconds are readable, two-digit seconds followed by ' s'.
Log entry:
2 h 27 min
